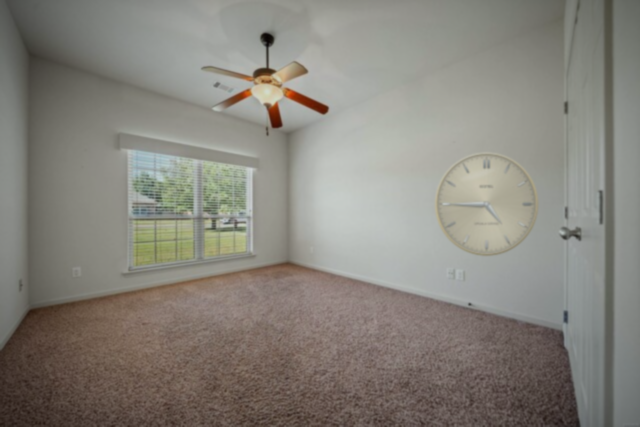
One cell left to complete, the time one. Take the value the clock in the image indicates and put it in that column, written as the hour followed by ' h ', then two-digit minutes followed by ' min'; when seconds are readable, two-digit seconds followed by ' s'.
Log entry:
4 h 45 min
